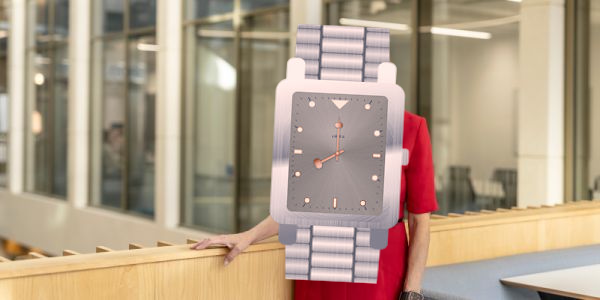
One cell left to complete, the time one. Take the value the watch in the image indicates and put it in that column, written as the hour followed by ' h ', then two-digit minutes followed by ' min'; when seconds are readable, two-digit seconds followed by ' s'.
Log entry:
8 h 00 min
